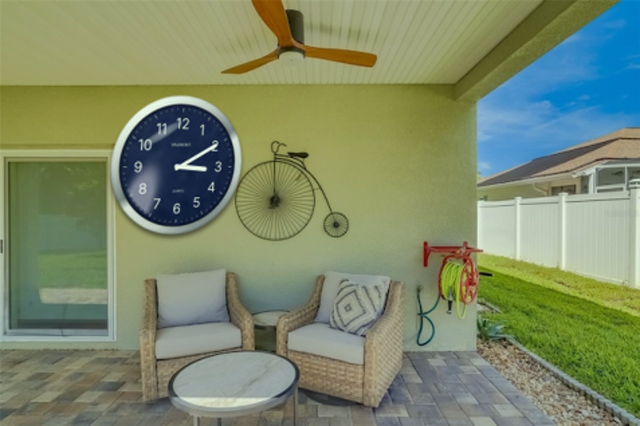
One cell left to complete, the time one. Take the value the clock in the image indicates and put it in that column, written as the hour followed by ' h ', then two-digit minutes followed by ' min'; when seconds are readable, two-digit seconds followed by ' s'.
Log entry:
3 h 10 min
